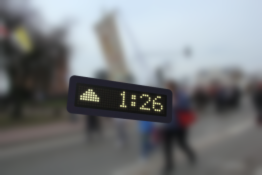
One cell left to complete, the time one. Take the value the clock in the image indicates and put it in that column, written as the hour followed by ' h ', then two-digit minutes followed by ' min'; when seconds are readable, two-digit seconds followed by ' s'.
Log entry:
1 h 26 min
